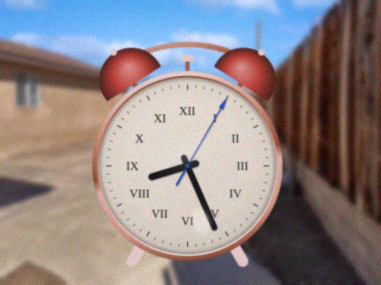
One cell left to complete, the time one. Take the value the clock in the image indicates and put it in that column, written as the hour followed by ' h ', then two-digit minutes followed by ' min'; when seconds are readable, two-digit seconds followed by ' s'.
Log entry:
8 h 26 min 05 s
